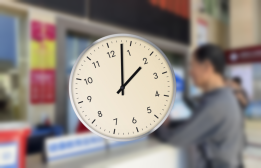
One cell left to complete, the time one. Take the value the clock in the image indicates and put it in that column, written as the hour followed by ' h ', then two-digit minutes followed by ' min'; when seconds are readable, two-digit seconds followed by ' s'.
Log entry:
2 h 03 min
